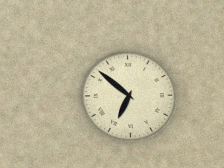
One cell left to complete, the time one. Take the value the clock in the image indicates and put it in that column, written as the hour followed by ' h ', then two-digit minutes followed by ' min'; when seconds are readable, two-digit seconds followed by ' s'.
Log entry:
6 h 52 min
